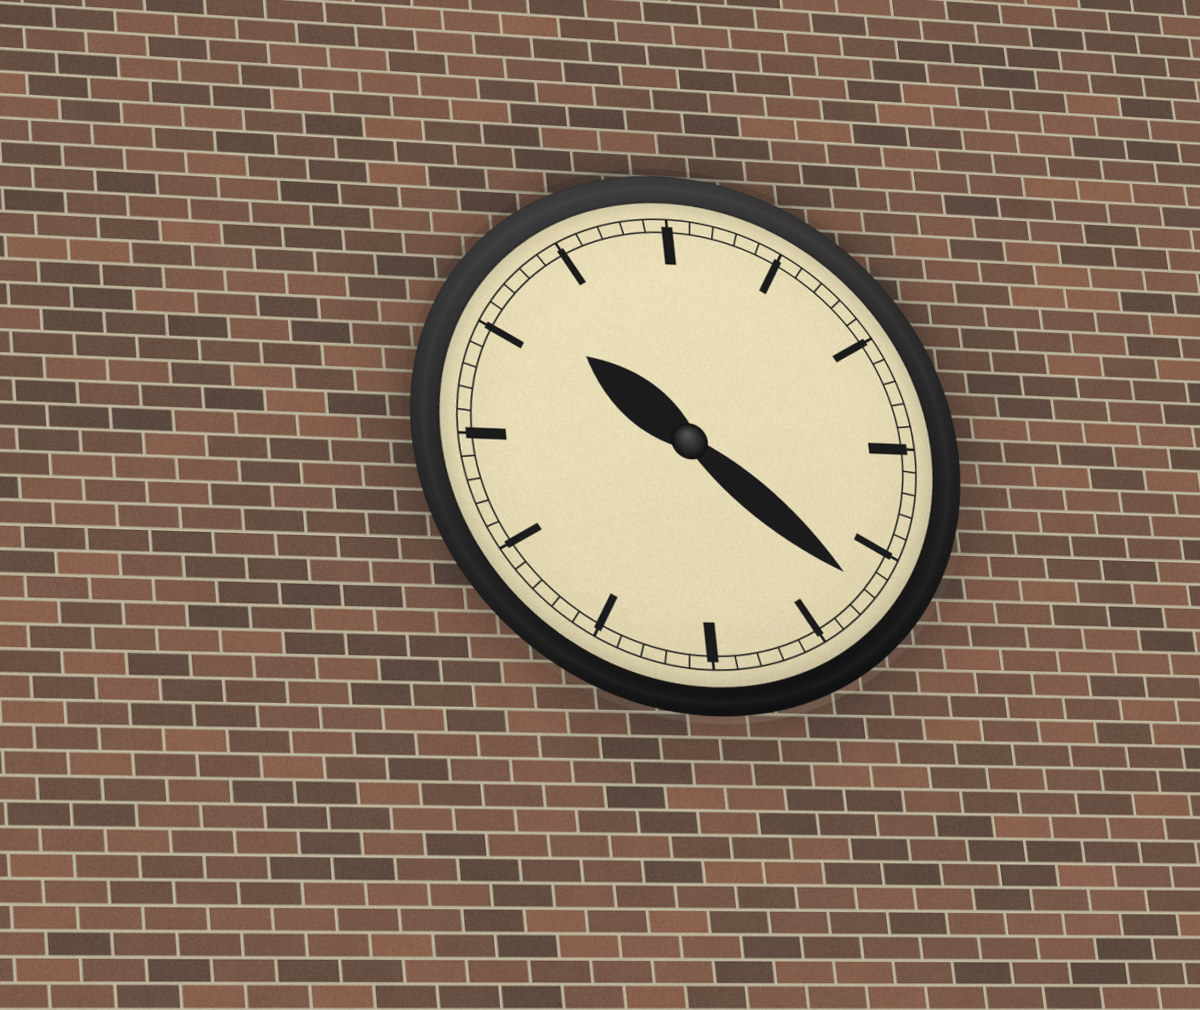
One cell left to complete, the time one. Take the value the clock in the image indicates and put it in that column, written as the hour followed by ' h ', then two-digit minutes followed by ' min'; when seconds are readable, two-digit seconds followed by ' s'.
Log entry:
10 h 22 min
